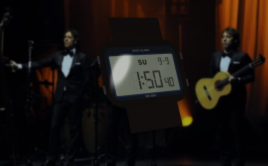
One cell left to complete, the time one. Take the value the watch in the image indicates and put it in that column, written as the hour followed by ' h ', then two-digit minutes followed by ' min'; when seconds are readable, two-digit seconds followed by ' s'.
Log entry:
1 h 50 min 40 s
